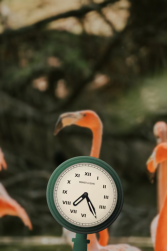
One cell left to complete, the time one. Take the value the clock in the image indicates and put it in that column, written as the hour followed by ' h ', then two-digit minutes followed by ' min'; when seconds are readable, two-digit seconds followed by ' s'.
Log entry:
7 h 25 min
